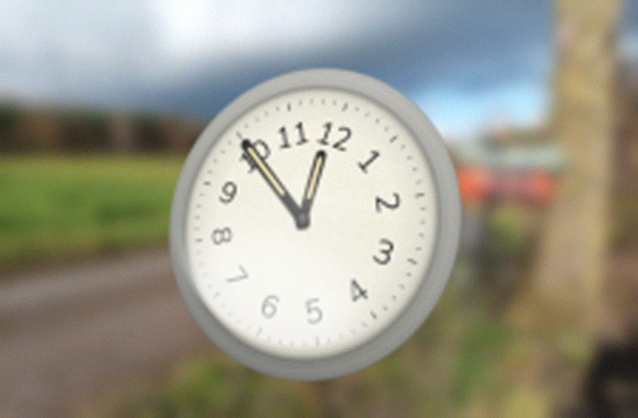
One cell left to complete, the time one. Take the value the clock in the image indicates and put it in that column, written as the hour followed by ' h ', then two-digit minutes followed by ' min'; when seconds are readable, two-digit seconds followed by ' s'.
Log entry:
11 h 50 min
